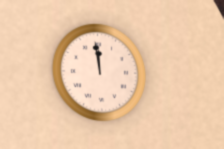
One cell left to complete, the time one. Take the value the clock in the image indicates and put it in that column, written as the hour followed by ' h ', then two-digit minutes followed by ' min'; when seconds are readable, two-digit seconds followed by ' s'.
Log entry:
11 h 59 min
